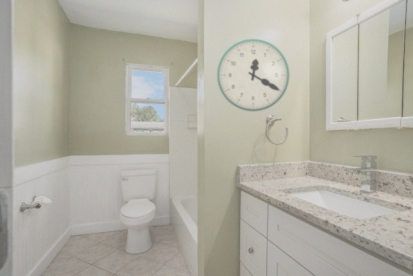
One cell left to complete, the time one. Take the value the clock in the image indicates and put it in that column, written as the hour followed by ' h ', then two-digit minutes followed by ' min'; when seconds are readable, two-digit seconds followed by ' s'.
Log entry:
12 h 20 min
